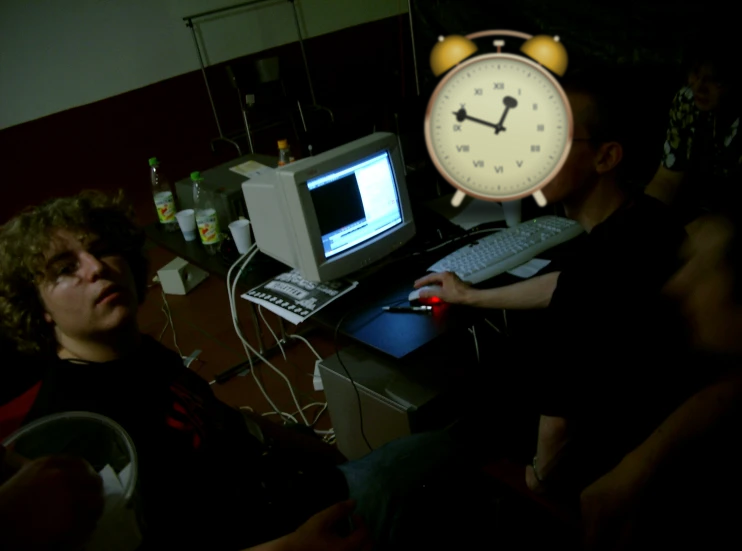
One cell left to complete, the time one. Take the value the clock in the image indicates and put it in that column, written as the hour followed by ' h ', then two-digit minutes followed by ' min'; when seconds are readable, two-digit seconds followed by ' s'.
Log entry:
12 h 48 min
